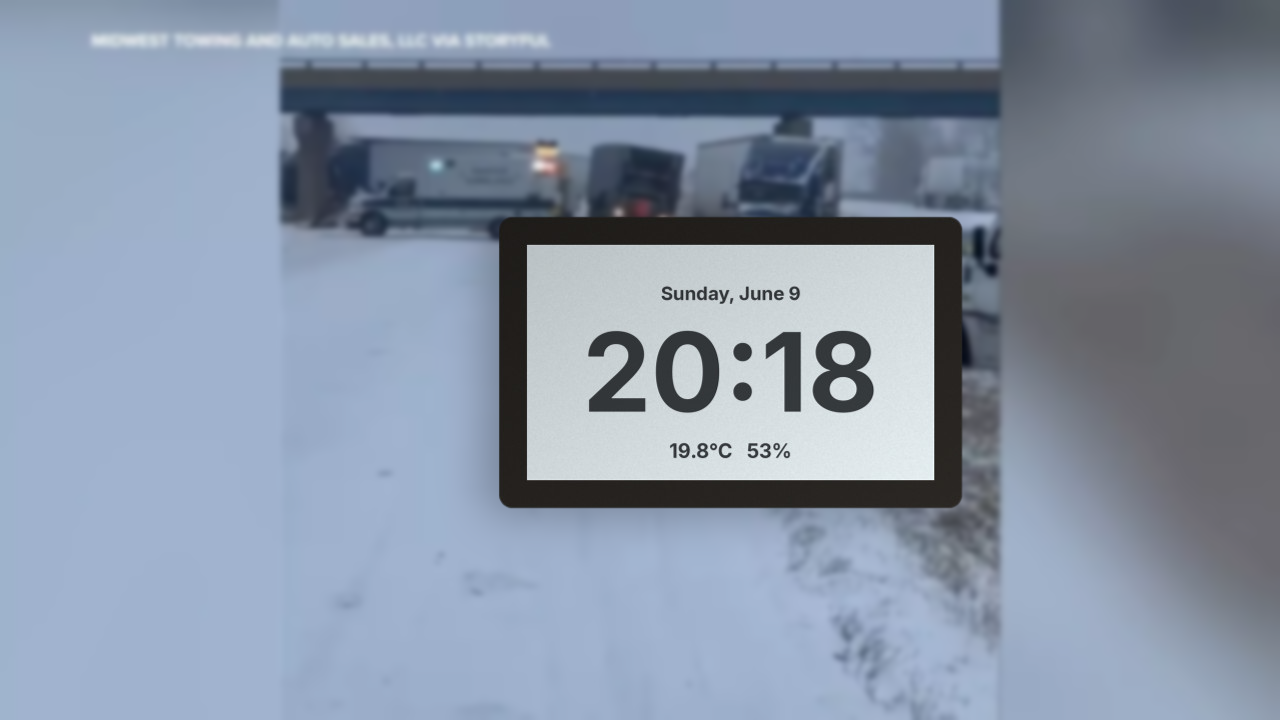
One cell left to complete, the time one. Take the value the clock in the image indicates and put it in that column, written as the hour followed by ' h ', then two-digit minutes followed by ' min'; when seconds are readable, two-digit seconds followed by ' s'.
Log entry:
20 h 18 min
